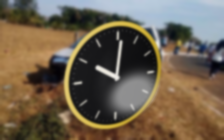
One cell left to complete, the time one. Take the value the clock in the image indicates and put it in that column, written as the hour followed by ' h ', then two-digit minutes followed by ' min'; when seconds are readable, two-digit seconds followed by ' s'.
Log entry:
10 h 01 min
